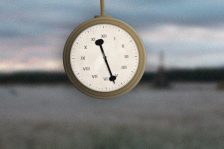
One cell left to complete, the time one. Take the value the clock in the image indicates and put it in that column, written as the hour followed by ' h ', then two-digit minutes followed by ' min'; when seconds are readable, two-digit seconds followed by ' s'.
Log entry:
11 h 27 min
